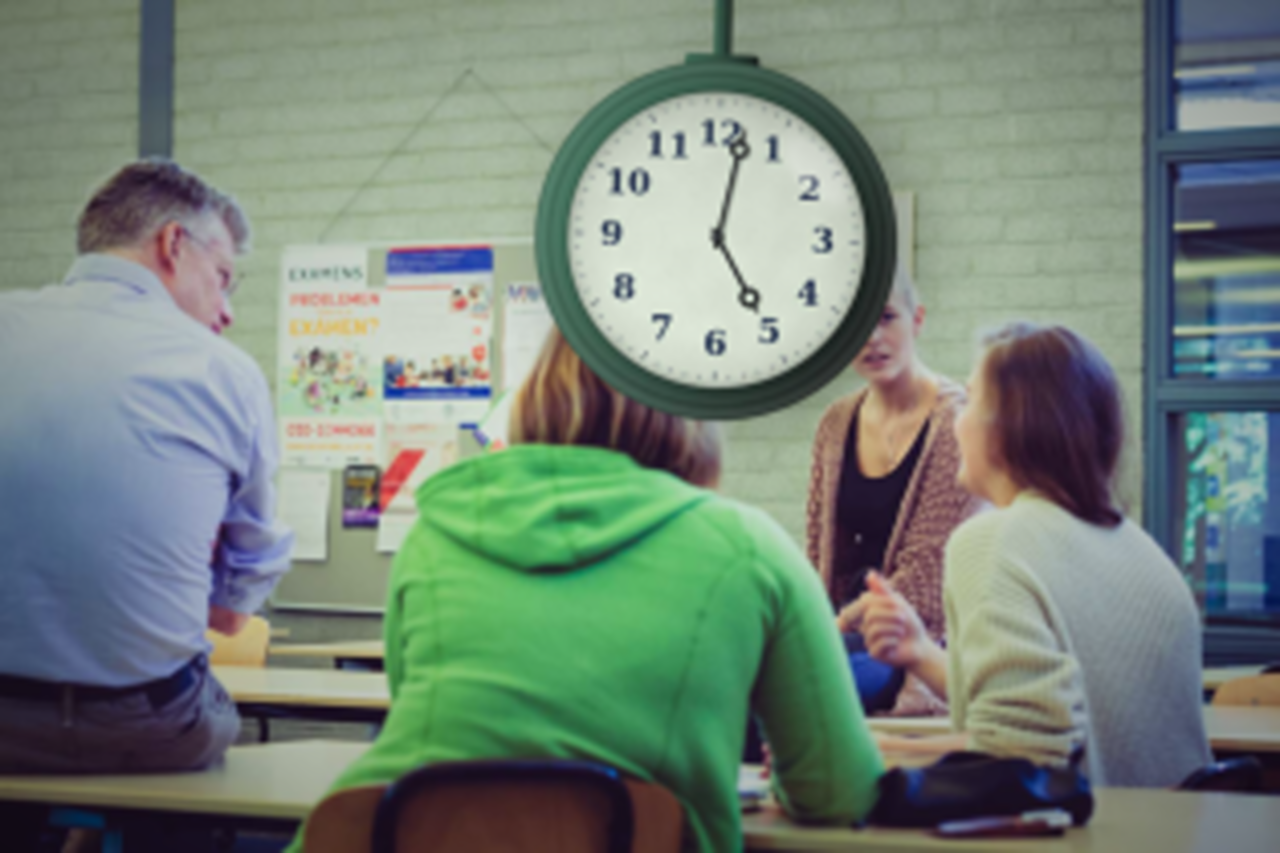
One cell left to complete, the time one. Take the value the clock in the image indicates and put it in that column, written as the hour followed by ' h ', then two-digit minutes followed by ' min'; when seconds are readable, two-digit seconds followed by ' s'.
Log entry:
5 h 02 min
